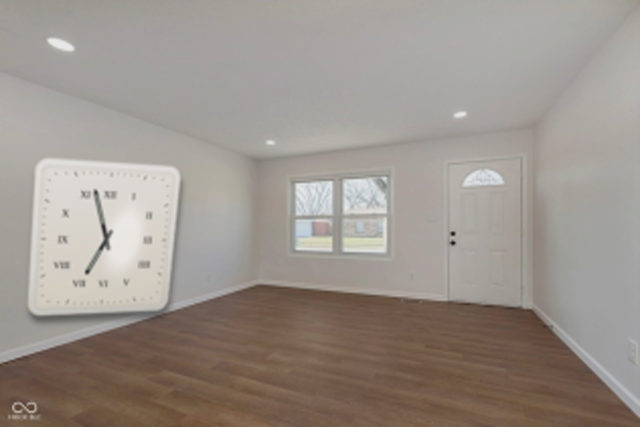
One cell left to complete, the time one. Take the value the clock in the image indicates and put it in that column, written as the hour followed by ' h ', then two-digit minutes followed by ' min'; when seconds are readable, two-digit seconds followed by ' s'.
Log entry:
6 h 57 min
